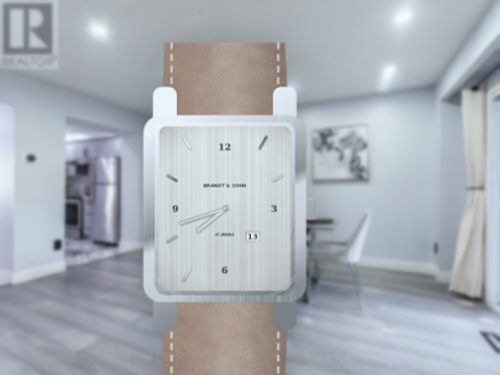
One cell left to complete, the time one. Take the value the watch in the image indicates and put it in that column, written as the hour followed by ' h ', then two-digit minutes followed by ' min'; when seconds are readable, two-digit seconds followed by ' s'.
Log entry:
7 h 42 min
